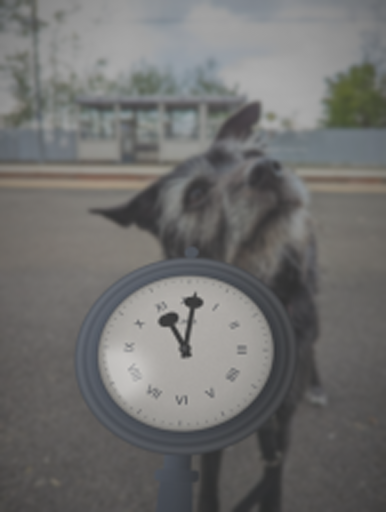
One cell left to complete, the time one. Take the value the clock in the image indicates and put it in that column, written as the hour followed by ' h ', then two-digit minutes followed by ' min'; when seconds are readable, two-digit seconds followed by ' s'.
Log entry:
11 h 01 min
